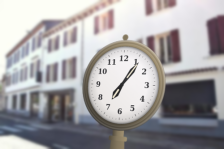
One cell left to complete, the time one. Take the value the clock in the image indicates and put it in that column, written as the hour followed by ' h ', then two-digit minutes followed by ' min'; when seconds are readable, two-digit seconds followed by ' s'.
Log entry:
7 h 06 min
